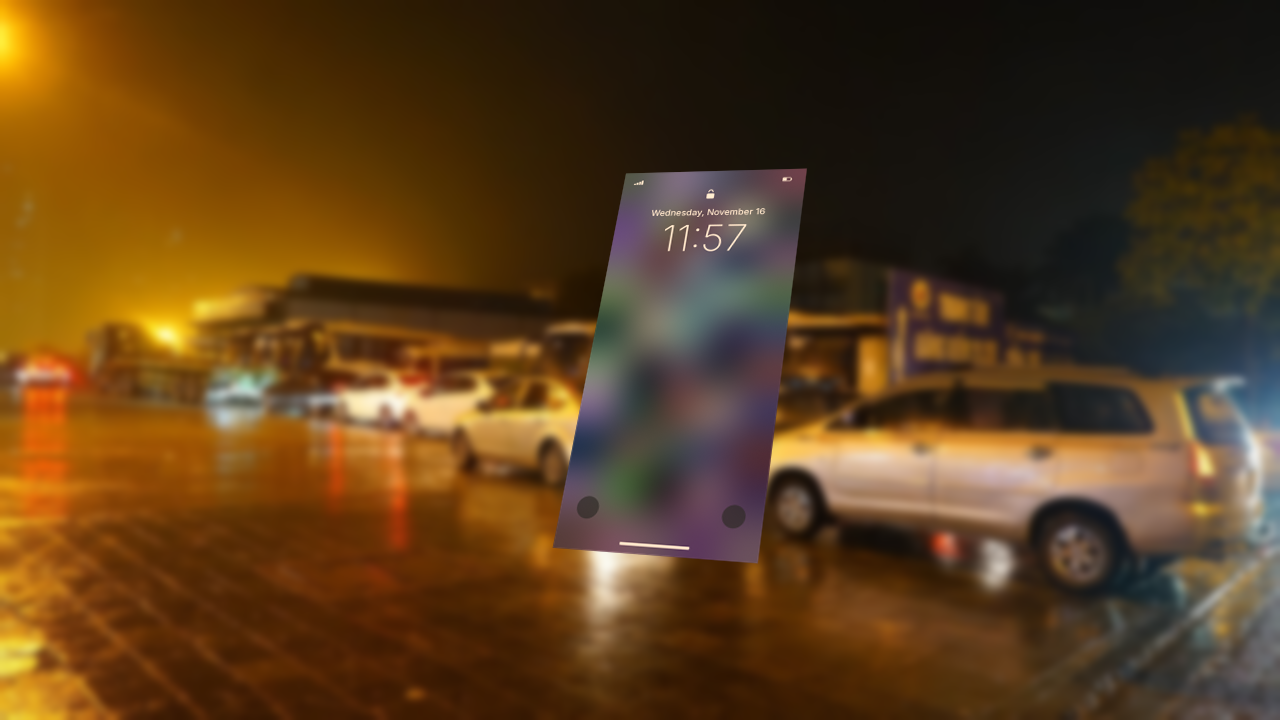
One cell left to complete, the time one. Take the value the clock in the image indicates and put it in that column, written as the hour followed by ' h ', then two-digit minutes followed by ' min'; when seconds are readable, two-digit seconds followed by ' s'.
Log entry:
11 h 57 min
